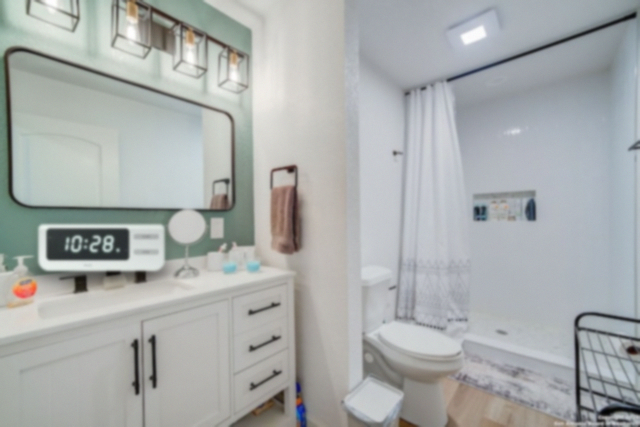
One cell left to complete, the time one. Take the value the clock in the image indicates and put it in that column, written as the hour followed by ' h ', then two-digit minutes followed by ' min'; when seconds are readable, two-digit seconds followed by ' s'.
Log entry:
10 h 28 min
